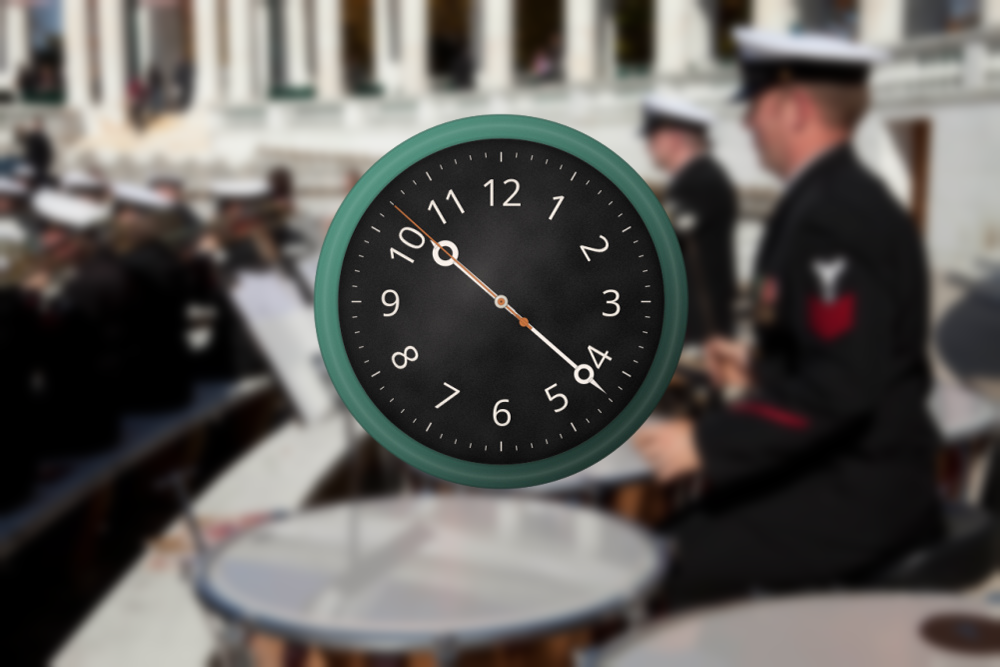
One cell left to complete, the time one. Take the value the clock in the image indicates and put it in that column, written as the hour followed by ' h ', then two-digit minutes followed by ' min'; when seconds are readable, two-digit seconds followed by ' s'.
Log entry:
10 h 21 min 52 s
